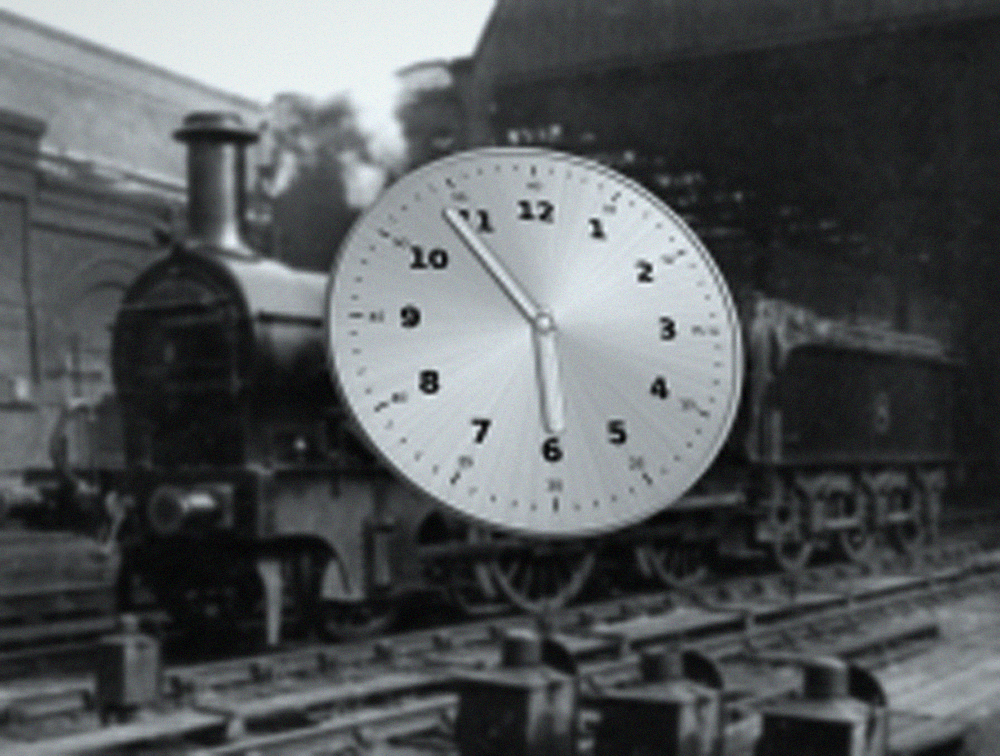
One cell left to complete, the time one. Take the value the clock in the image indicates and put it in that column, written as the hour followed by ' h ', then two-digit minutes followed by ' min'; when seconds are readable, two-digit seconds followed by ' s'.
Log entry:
5 h 54 min
